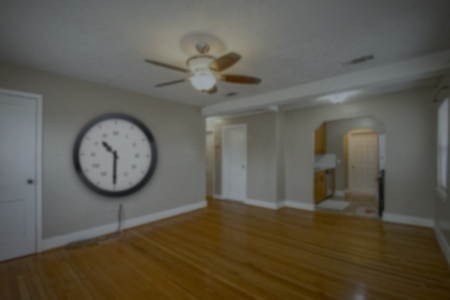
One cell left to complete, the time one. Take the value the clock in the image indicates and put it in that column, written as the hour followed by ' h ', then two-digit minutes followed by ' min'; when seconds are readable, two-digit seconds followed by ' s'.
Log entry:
10 h 30 min
